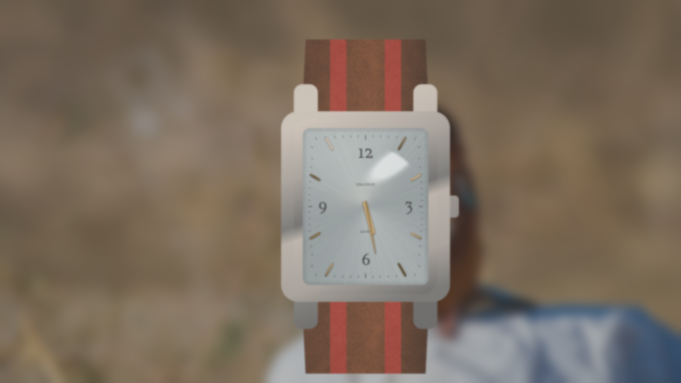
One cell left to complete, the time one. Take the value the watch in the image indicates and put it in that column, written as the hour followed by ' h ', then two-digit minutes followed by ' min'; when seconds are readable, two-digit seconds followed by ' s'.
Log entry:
5 h 28 min
